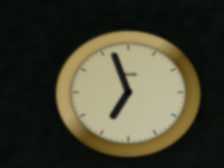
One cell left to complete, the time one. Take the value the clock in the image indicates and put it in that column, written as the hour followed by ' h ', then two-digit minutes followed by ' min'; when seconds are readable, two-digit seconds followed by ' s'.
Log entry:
6 h 57 min
